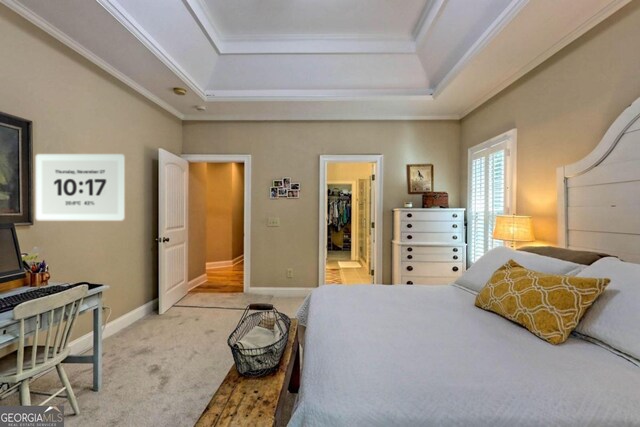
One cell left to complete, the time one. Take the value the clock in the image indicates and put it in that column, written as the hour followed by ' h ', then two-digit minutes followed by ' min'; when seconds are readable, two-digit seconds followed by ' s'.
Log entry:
10 h 17 min
